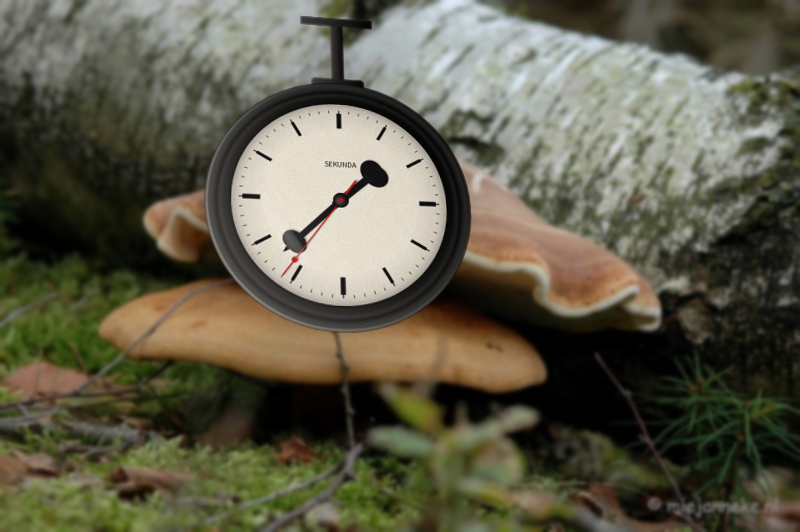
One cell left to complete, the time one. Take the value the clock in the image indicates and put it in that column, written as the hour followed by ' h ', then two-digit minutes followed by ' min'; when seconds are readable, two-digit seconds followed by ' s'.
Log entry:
1 h 37 min 36 s
